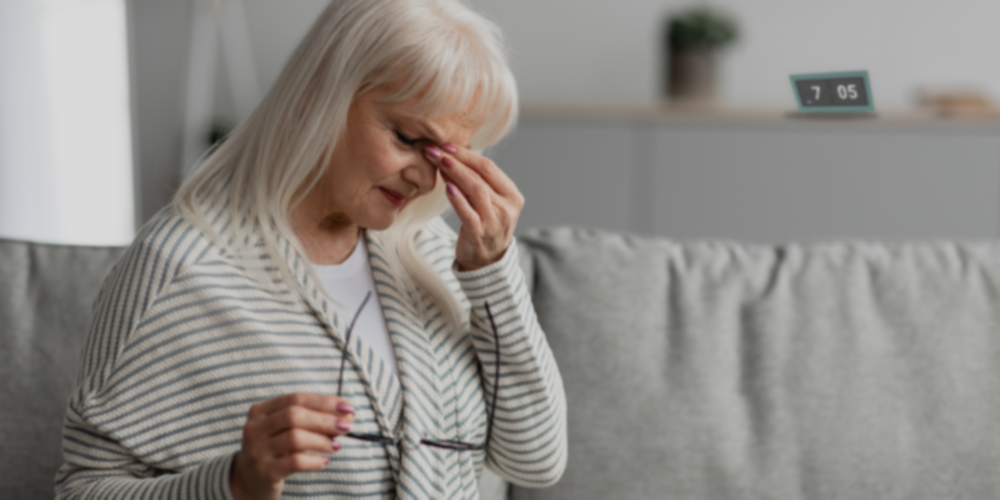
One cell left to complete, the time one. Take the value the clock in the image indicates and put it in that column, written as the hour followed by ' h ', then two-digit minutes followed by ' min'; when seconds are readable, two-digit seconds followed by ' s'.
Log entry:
7 h 05 min
